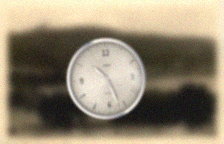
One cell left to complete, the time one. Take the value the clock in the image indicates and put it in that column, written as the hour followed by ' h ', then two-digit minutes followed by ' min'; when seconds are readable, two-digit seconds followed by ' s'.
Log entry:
10 h 27 min
